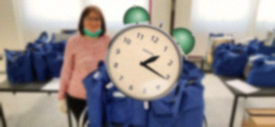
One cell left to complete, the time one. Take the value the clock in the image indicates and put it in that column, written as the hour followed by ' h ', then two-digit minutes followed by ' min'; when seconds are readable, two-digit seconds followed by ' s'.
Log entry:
1 h 16 min
